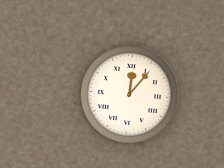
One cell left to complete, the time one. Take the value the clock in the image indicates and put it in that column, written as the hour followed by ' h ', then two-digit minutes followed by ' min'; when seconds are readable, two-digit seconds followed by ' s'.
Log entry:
12 h 06 min
